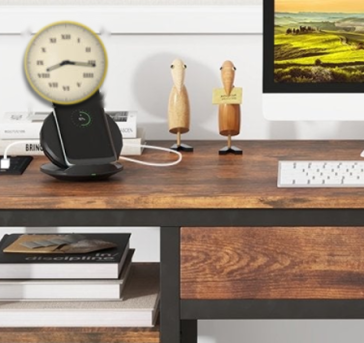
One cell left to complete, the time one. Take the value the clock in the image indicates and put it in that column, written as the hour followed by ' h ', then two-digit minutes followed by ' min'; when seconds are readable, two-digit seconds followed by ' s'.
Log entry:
8 h 16 min
